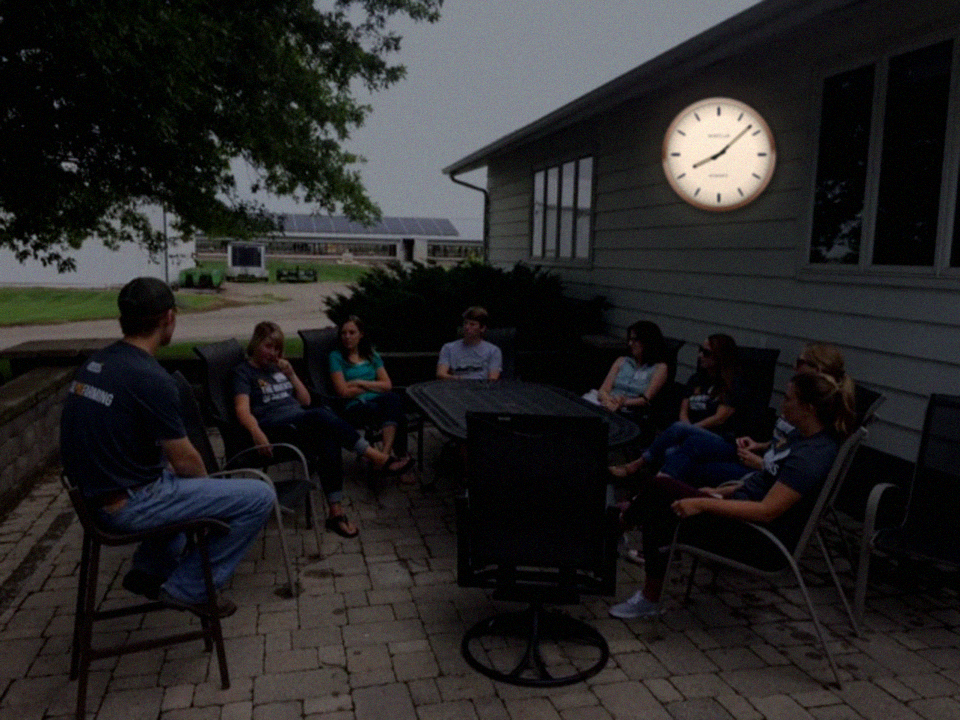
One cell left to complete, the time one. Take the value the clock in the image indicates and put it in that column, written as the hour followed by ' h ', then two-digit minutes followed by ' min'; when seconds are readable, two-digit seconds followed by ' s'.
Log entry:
8 h 08 min
